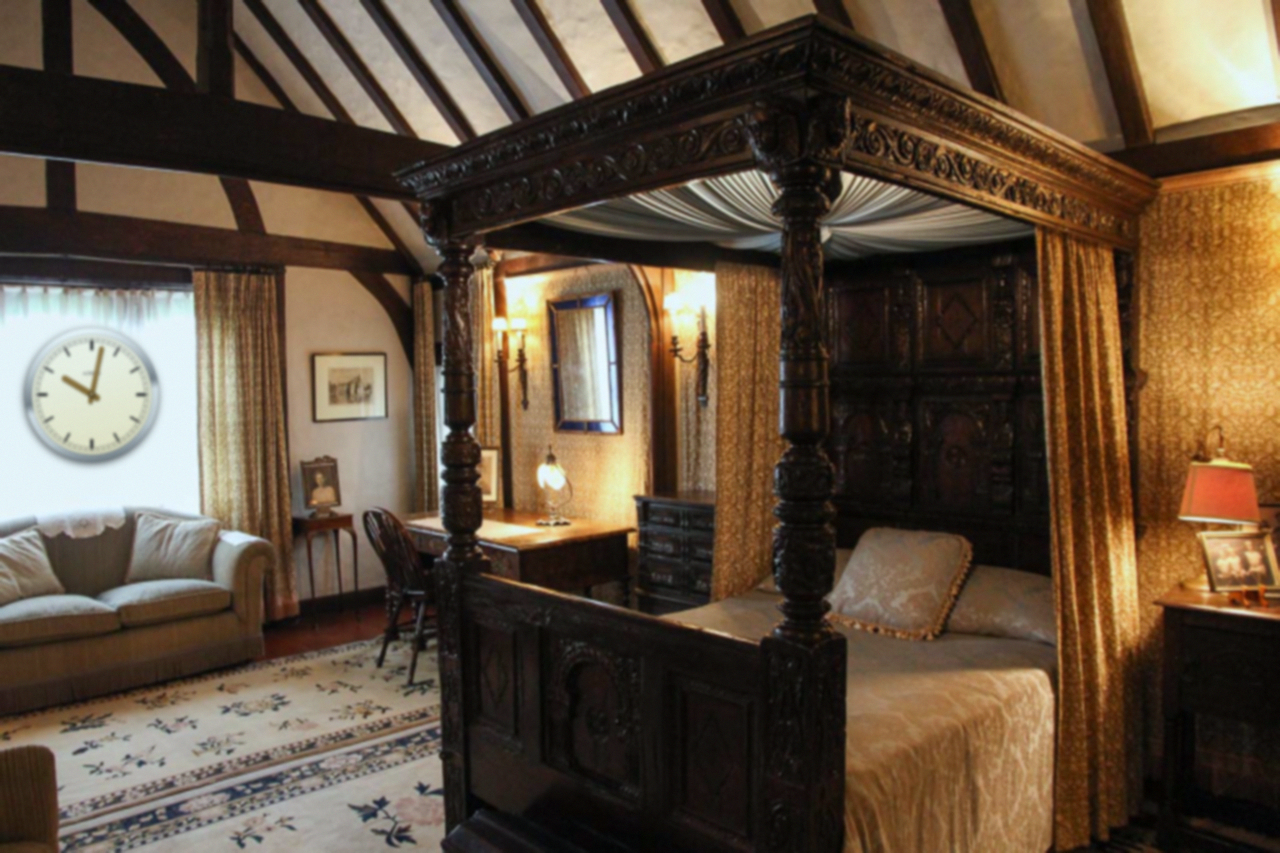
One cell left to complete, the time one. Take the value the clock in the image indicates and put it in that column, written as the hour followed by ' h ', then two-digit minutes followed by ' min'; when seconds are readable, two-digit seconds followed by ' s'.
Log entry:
10 h 02 min
